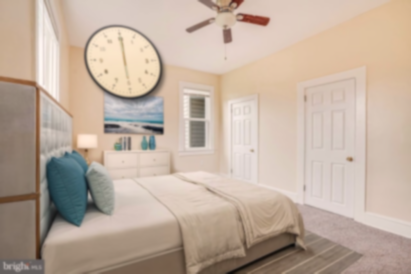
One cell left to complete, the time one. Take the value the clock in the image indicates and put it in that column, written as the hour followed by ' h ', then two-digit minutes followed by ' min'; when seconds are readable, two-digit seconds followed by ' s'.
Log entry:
6 h 00 min
